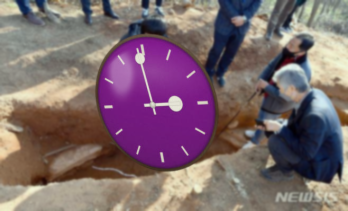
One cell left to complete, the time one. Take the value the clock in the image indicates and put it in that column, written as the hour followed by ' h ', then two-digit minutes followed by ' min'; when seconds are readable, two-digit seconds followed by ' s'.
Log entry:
2 h 59 min
